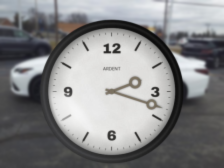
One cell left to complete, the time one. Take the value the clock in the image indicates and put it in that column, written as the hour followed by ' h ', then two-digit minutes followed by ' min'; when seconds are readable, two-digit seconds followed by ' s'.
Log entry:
2 h 18 min
